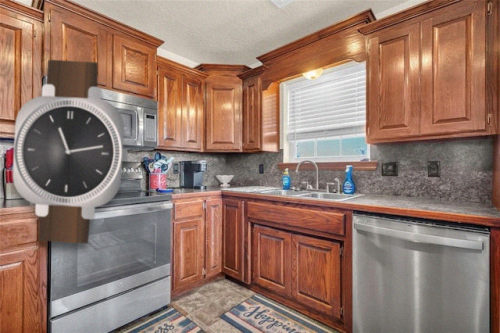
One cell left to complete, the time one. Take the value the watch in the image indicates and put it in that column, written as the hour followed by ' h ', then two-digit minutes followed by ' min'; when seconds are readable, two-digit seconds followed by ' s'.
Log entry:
11 h 13 min
